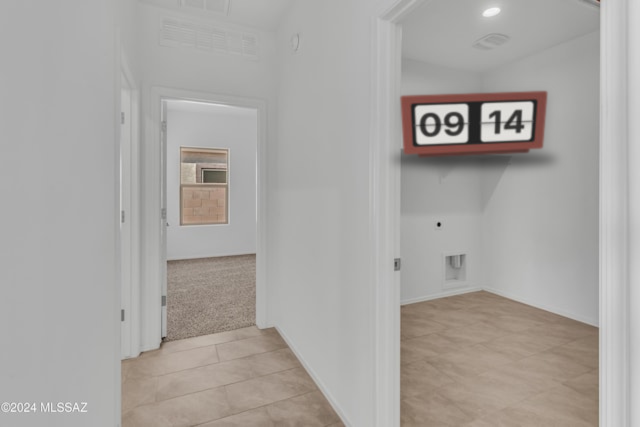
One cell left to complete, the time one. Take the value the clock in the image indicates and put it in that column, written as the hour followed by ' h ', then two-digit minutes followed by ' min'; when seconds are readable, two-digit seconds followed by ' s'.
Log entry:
9 h 14 min
